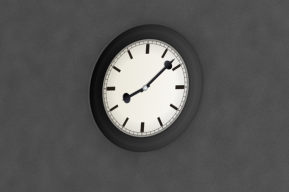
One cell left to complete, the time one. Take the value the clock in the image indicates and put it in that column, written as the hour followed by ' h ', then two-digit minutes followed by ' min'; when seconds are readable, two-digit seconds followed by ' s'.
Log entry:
8 h 08 min
